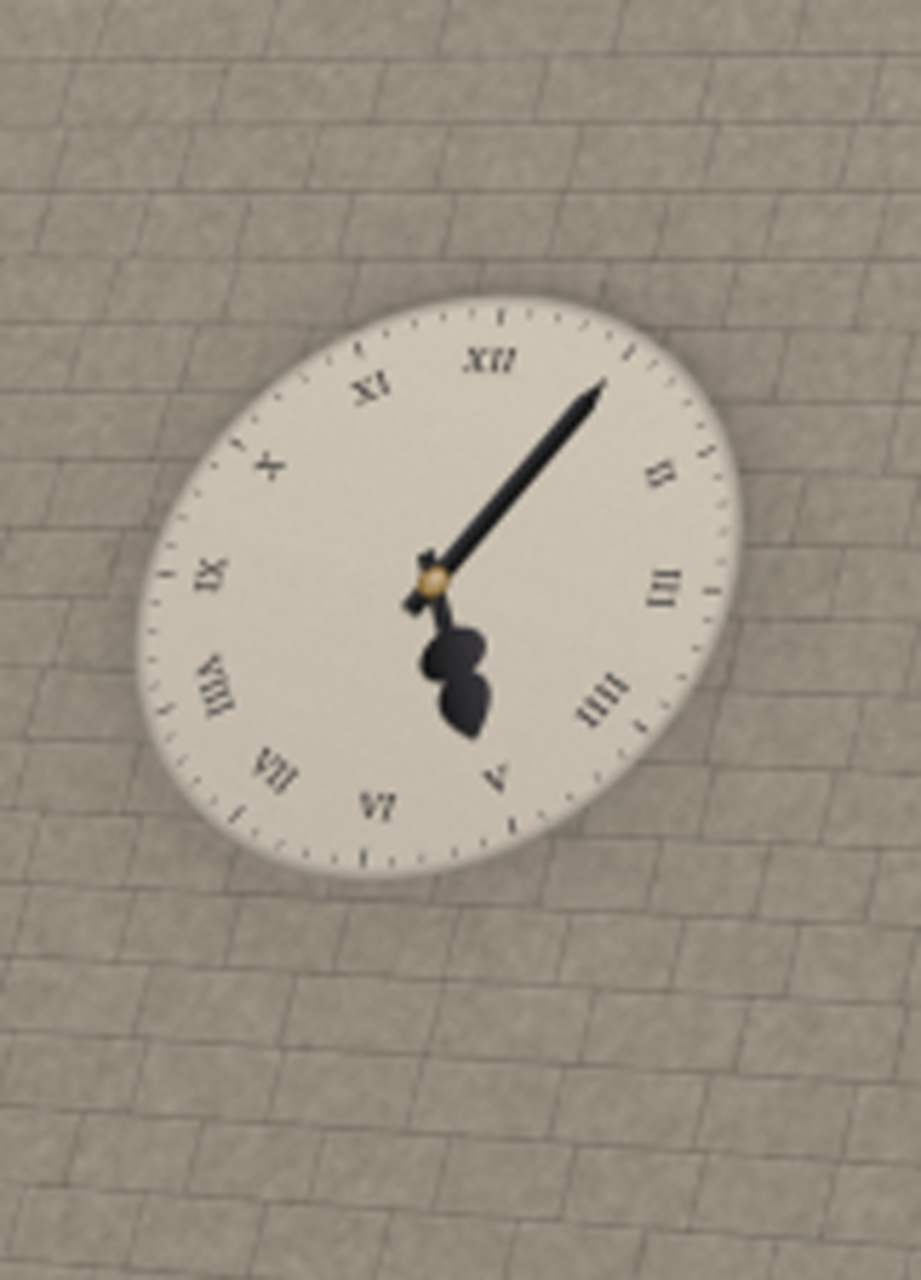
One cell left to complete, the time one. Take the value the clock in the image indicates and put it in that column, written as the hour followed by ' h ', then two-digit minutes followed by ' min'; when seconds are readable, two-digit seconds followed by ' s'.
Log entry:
5 h 05 min
